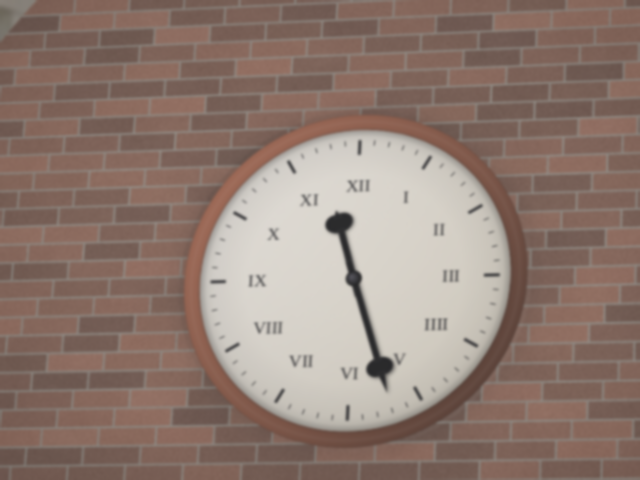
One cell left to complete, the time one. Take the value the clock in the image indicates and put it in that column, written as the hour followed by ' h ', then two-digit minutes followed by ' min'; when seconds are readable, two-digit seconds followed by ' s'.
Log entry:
11 h 27 min
